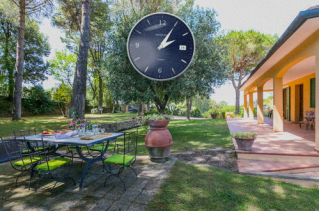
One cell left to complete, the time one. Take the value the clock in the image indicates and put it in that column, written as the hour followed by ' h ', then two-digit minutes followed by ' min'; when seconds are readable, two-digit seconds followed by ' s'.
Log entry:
2 h 05 min
